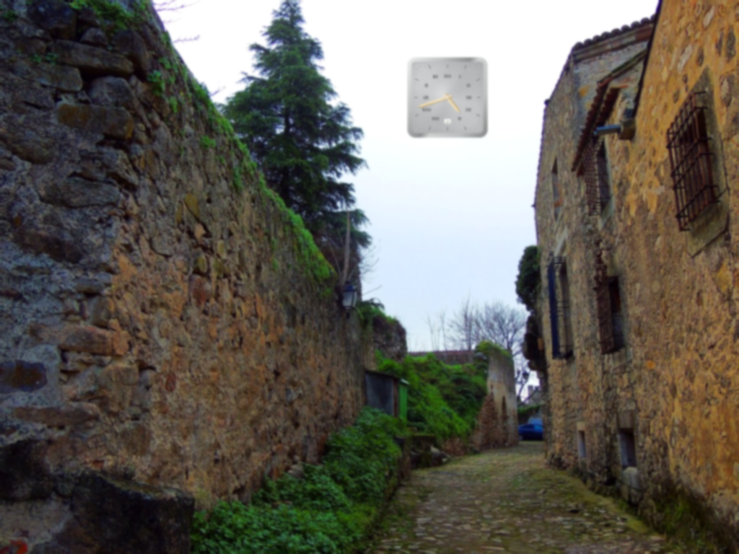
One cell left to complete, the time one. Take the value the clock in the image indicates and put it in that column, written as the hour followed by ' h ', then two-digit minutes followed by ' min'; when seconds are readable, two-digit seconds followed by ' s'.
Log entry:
4 h 42 min
